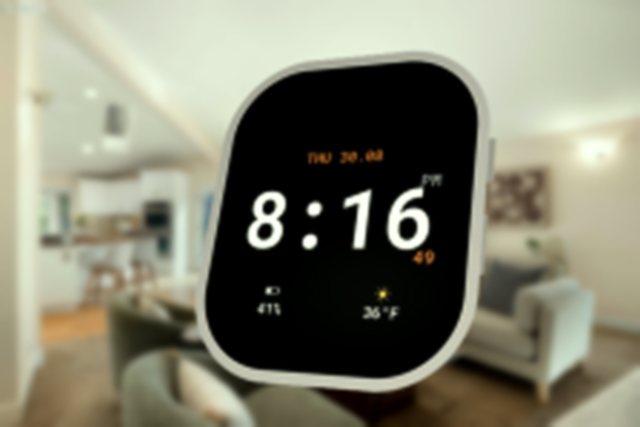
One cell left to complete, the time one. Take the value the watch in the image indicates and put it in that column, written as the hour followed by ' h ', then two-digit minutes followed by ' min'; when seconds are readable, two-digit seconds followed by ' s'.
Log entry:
8 h 16 min
